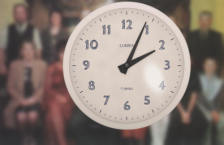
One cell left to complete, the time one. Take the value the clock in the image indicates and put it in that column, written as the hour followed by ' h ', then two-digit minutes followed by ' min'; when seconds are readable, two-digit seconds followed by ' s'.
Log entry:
2 h 04 min
